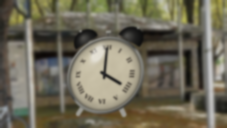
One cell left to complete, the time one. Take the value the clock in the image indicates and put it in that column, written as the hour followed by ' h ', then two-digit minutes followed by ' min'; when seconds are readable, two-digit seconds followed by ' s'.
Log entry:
4 h 00 min
